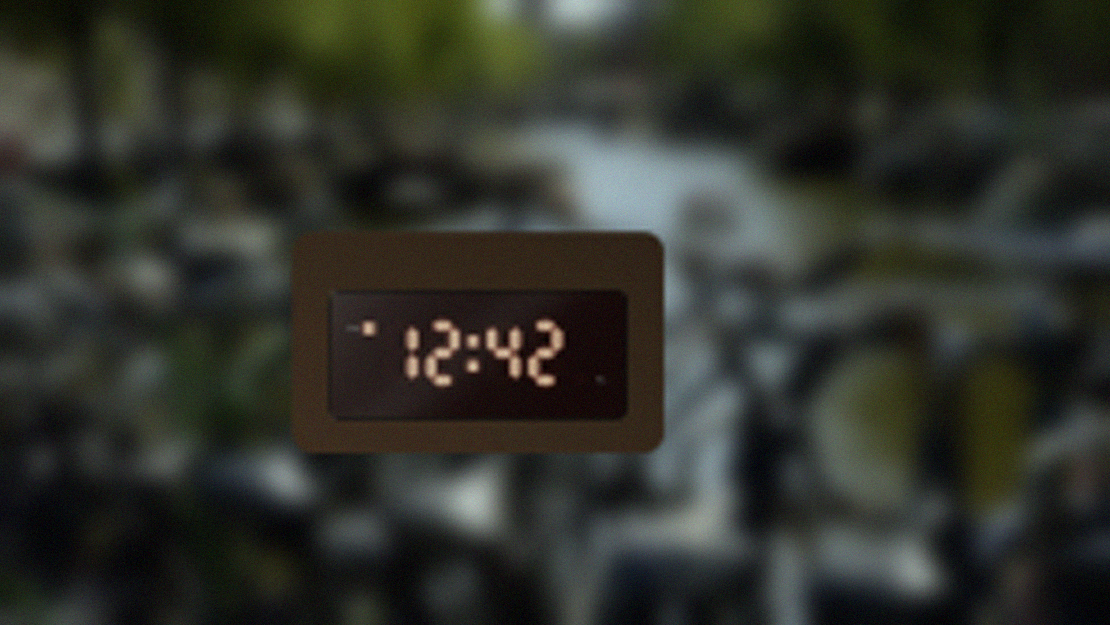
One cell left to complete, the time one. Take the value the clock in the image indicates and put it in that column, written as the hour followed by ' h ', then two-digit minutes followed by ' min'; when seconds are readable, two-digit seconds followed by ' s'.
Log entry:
12 h 42 min
